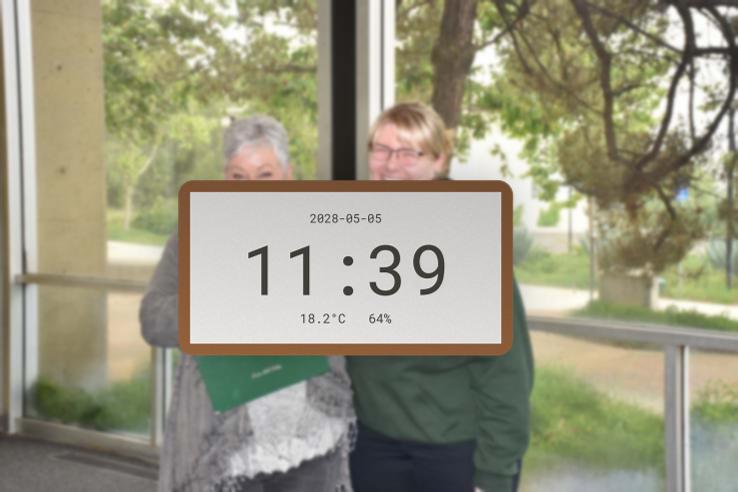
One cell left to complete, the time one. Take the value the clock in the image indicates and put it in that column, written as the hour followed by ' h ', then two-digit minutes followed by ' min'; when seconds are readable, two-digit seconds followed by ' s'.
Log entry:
11 h 39 min
